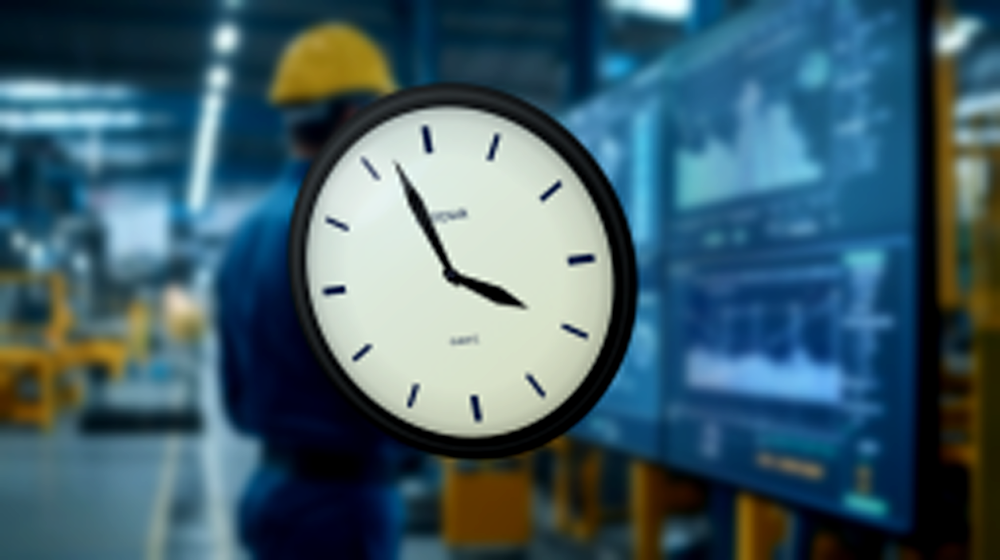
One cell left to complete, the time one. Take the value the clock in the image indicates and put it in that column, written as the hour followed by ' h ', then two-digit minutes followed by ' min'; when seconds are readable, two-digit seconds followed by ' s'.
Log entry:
3 h 57 min
